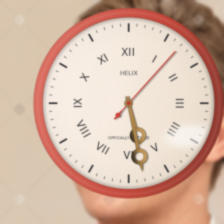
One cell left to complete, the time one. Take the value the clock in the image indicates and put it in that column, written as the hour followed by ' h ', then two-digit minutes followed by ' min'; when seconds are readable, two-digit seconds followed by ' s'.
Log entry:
5 h 28 min 07 s
